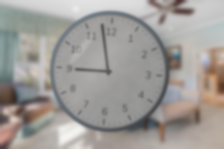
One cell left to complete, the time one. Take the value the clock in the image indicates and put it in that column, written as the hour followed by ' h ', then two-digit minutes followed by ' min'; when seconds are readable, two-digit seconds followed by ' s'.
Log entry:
8 h 58 min
